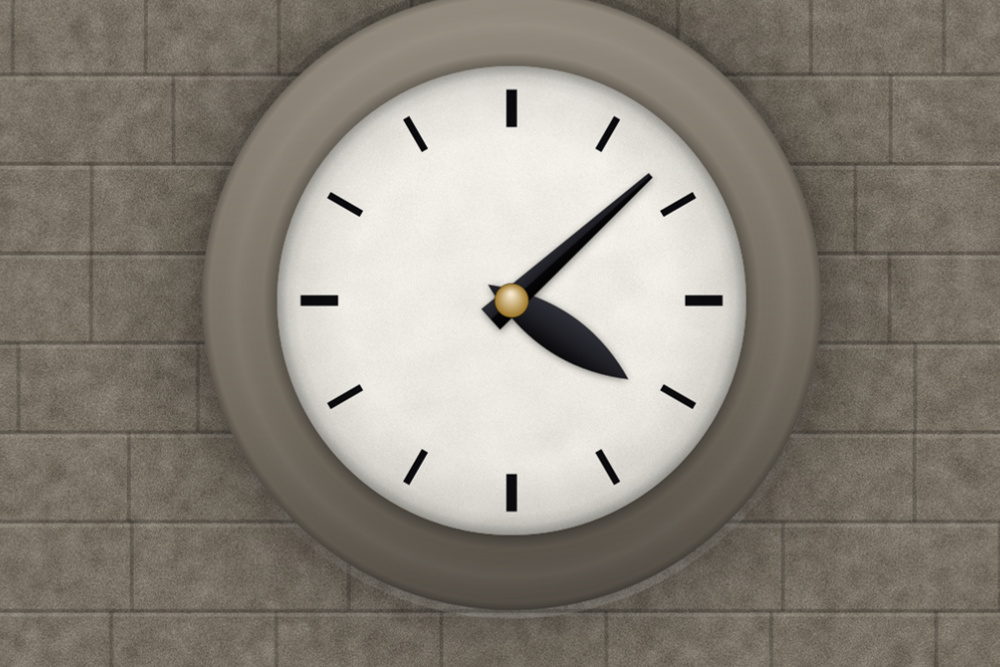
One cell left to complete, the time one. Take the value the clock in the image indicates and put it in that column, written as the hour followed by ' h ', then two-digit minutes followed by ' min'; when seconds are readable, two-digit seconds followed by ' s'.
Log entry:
4 h 08 min
